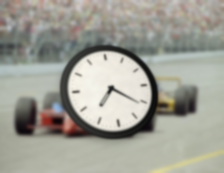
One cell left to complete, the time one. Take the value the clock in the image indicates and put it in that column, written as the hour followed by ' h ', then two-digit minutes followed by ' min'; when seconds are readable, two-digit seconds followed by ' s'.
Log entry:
7 h 21 min
